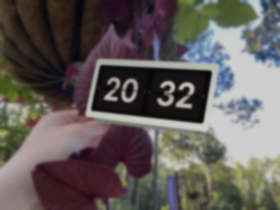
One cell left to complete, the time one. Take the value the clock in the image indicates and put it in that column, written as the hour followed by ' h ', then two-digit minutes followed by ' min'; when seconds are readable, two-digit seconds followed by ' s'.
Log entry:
20 h 32 min
